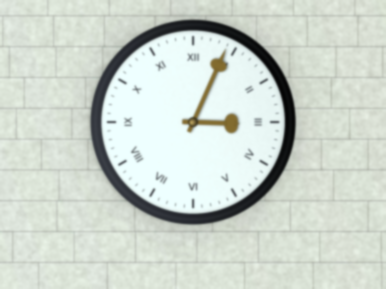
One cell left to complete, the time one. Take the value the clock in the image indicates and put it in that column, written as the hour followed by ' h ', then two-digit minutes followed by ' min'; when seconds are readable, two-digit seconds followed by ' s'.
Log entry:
3 h 04 min
